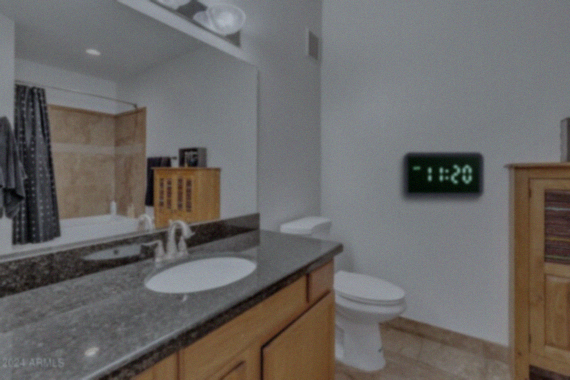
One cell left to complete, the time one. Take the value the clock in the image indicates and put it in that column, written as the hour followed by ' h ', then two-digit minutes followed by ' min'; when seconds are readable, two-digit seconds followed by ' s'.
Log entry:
11 h 20 min
